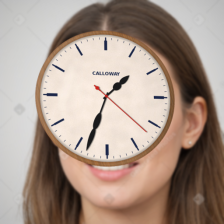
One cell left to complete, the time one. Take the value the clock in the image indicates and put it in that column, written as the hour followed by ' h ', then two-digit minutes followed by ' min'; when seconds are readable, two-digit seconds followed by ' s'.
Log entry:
1 h 33 min 22 s
